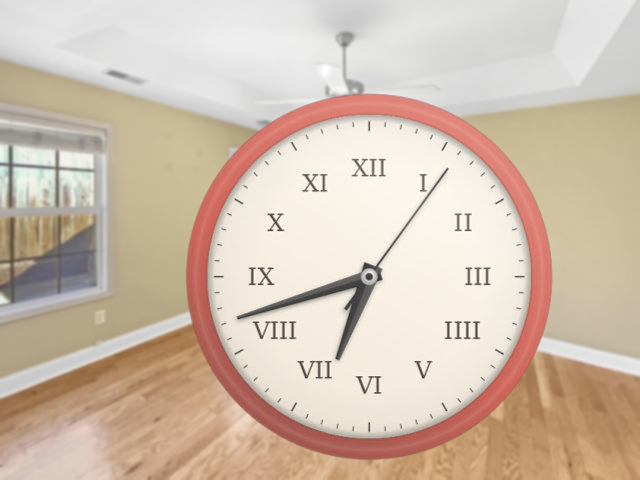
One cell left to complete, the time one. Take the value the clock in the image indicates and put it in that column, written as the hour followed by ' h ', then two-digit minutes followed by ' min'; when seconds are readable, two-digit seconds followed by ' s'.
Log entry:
6 h 42 min 06 s
